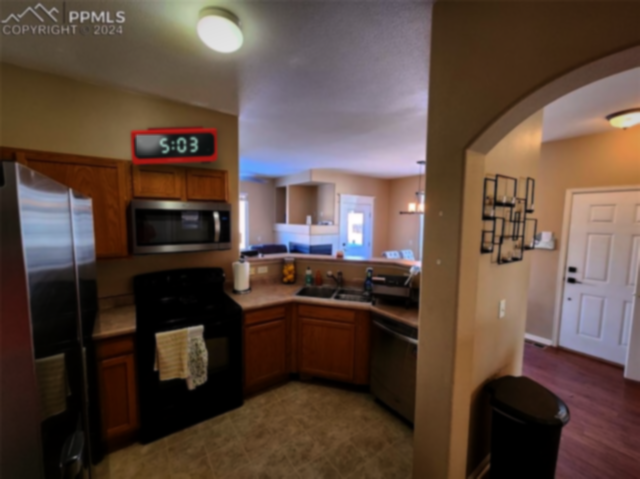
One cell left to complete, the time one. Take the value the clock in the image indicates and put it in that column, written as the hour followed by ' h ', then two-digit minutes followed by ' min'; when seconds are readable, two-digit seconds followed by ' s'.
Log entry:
5 h 03 min
